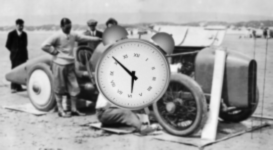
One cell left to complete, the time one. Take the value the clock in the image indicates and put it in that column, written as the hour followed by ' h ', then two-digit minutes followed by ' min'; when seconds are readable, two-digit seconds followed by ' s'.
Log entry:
5 h 51 min
